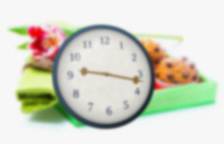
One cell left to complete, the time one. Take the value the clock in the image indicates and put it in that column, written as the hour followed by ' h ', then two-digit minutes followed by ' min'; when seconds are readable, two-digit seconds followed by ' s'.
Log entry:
9 h 17 min
